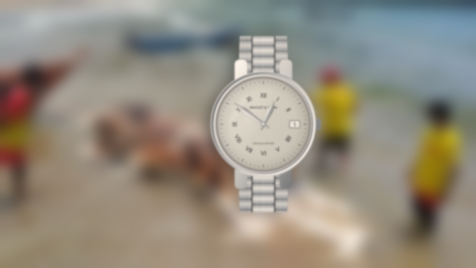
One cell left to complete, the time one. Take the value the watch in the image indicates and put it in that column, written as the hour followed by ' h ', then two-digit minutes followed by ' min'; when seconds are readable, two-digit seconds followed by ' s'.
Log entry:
12 h 51 min
